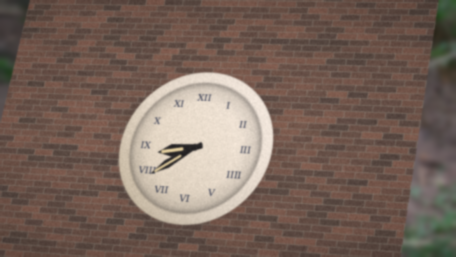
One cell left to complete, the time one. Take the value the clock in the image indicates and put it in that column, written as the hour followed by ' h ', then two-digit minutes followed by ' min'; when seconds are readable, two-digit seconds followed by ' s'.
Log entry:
8 h 39 min
